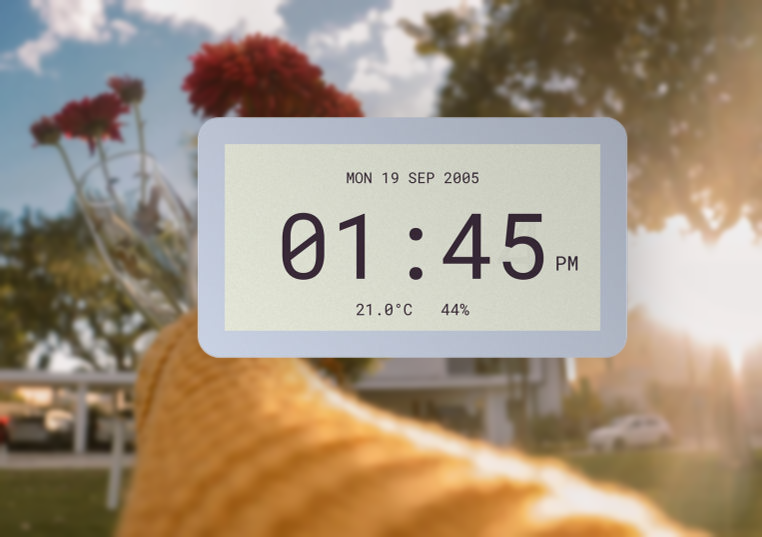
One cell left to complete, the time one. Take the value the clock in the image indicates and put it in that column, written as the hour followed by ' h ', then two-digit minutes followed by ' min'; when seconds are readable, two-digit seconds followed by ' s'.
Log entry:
1 h 45 min
